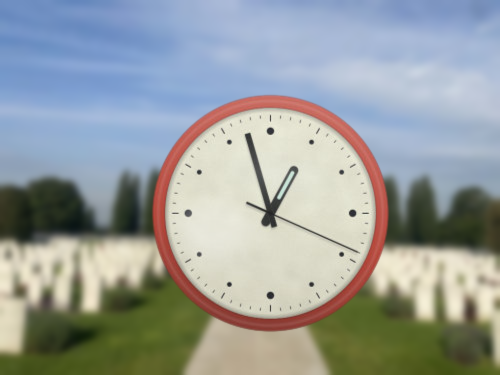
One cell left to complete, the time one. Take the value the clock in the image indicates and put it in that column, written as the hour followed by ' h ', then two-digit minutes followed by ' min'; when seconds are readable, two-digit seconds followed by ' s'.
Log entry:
12 h 57 min 19 s
